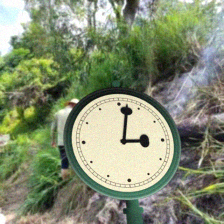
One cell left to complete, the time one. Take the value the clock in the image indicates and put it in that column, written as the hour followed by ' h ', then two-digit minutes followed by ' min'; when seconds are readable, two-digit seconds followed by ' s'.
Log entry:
3 h 02 min
